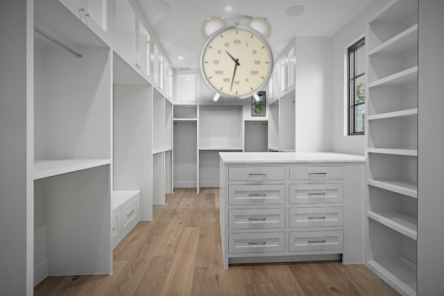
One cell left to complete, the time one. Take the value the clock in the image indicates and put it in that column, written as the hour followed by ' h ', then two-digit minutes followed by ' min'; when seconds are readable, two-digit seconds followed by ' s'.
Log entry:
10 h 32 min
